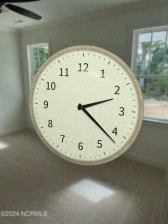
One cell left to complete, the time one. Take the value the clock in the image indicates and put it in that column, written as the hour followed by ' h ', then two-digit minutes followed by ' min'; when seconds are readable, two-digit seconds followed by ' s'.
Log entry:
2 h 22 min
